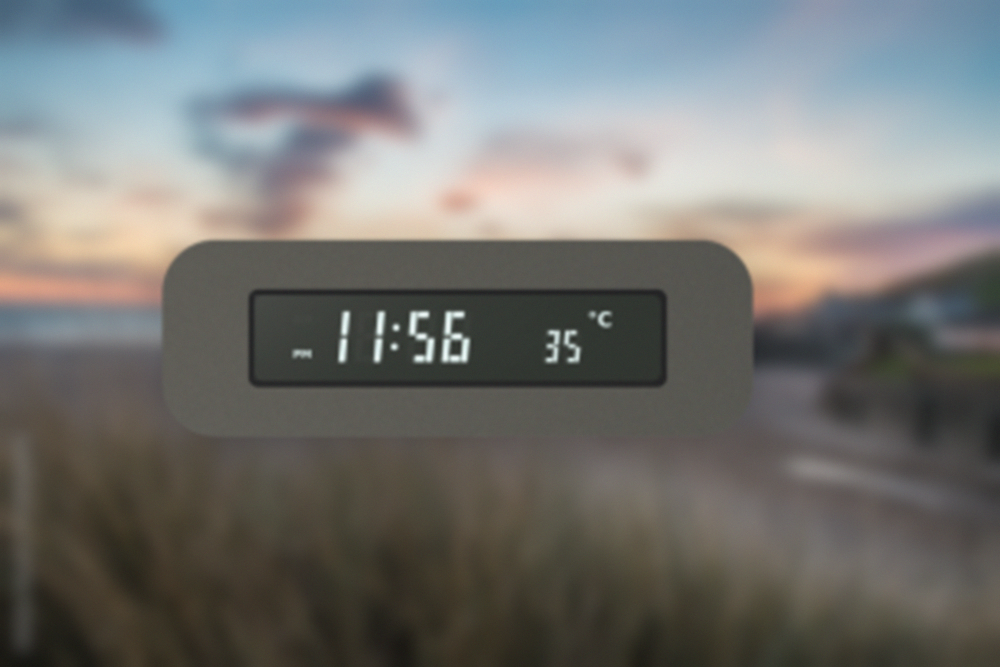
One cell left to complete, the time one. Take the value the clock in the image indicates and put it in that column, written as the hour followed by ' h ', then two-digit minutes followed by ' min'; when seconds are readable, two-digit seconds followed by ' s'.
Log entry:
11 h 56 min
